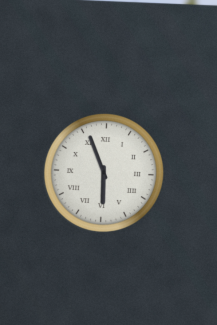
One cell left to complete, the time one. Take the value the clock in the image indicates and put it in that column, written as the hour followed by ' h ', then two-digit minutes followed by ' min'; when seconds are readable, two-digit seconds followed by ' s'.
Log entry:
5 h 56 min
